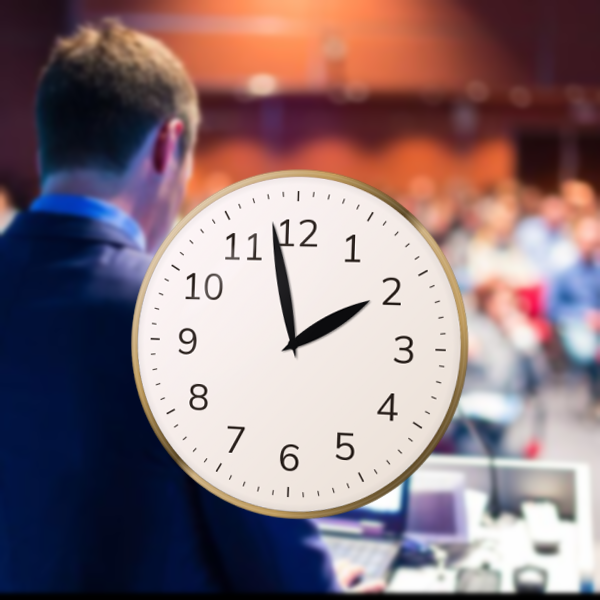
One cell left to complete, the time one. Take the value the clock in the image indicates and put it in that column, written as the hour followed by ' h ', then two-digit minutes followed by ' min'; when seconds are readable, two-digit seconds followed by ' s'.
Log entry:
1 h 58 min
